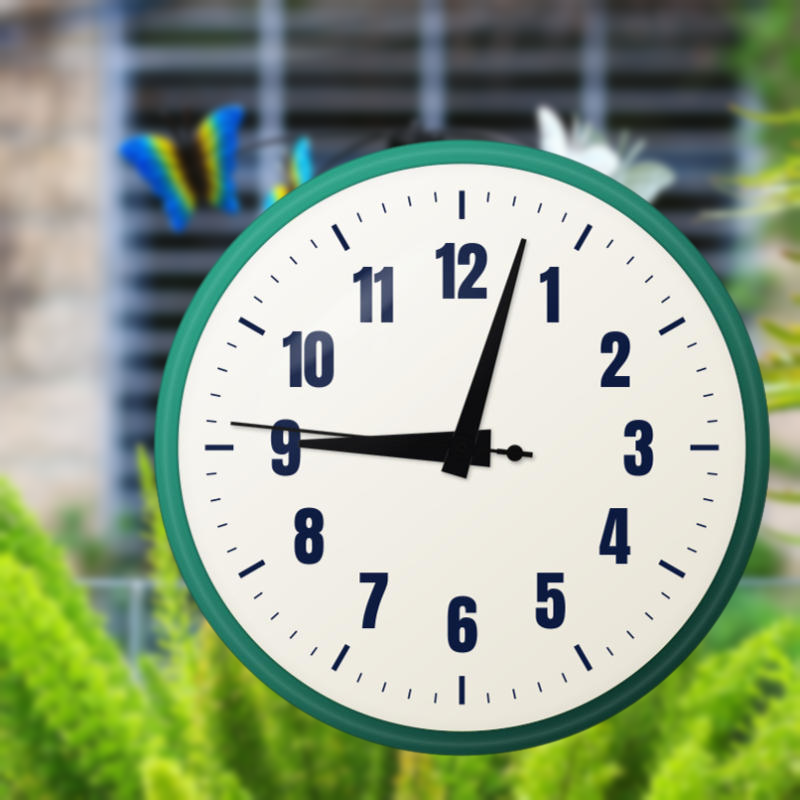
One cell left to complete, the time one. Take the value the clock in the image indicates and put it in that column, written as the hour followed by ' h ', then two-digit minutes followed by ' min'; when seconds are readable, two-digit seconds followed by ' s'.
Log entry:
9 h 02 min 46 s
